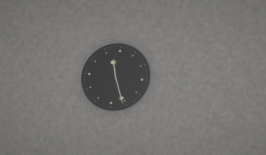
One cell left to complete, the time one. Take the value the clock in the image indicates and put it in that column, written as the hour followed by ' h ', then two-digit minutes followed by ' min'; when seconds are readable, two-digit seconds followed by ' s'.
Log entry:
11 h 26 min
